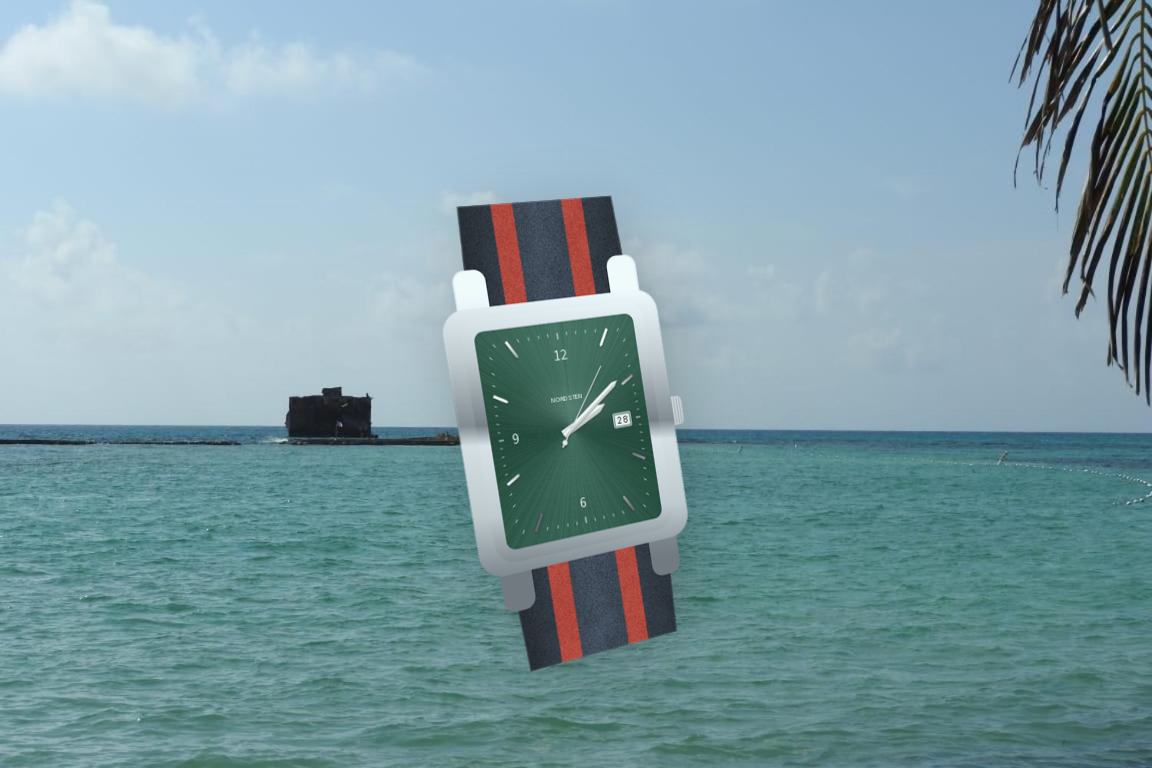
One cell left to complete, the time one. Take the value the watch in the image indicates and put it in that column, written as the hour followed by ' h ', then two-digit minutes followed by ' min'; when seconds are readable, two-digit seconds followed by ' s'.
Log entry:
2 h 09 min 06 s
